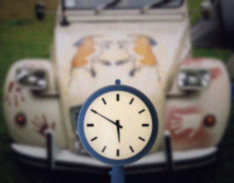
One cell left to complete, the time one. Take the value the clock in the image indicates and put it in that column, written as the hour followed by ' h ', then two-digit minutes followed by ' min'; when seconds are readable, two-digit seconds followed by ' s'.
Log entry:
5 h 50 min
